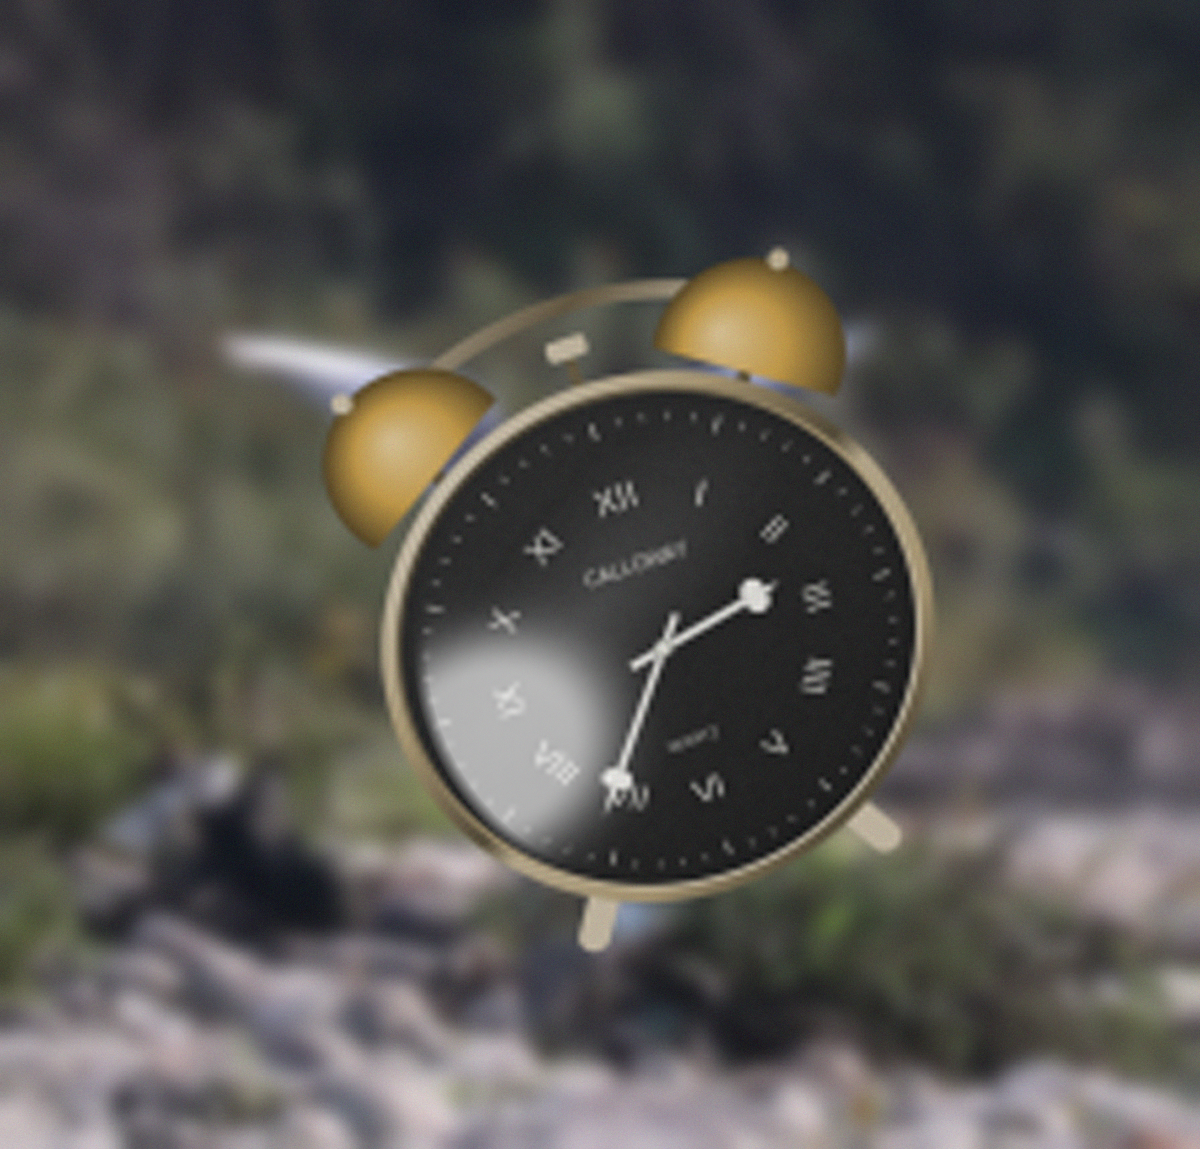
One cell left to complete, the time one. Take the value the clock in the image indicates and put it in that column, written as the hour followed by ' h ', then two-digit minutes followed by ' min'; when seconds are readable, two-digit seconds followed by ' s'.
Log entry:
2 h 36 min
